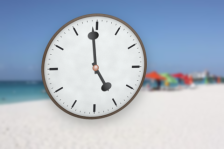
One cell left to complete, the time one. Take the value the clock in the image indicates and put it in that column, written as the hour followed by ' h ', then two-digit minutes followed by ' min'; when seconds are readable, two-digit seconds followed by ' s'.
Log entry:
4 h 59 min
